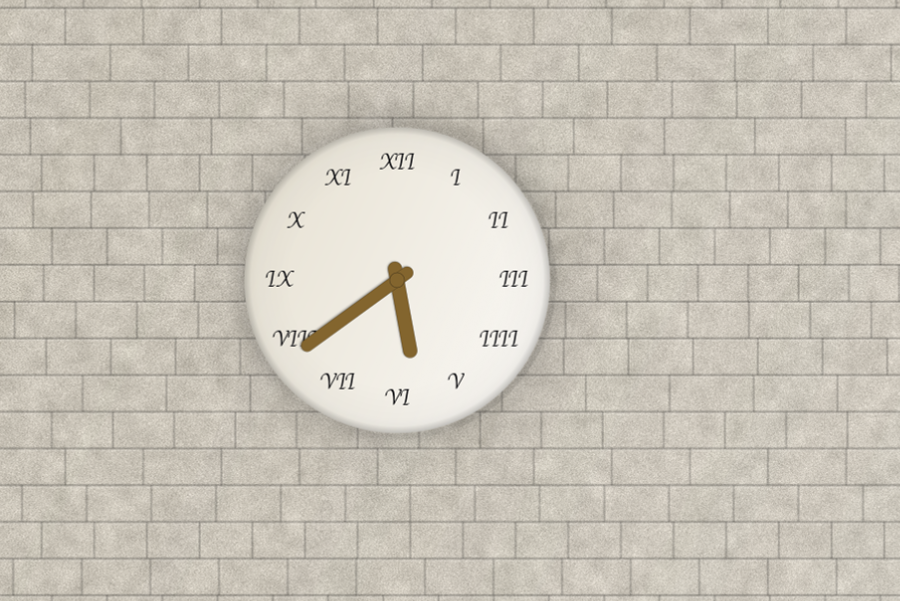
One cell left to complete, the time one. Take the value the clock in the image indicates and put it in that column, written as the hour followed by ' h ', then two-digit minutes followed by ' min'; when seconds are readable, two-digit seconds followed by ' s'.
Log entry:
5 h 39 min
